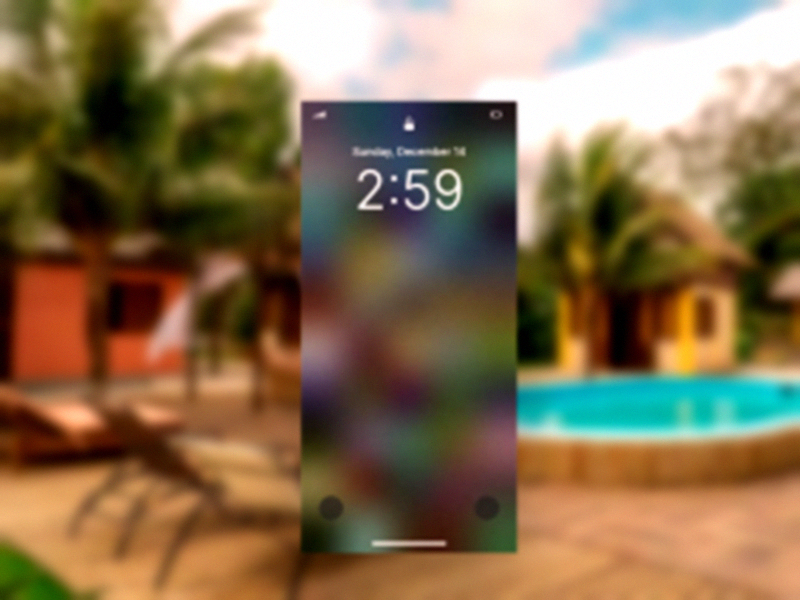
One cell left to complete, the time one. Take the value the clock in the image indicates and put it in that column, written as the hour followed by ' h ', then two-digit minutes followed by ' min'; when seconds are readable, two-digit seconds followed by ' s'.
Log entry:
2 h 59 min
